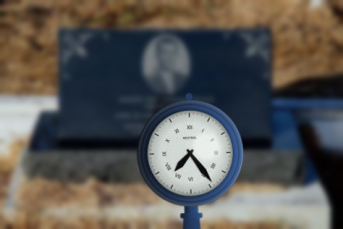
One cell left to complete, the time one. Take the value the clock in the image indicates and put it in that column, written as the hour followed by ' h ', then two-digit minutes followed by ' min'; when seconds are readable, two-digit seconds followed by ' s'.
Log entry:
7 h 24 min
